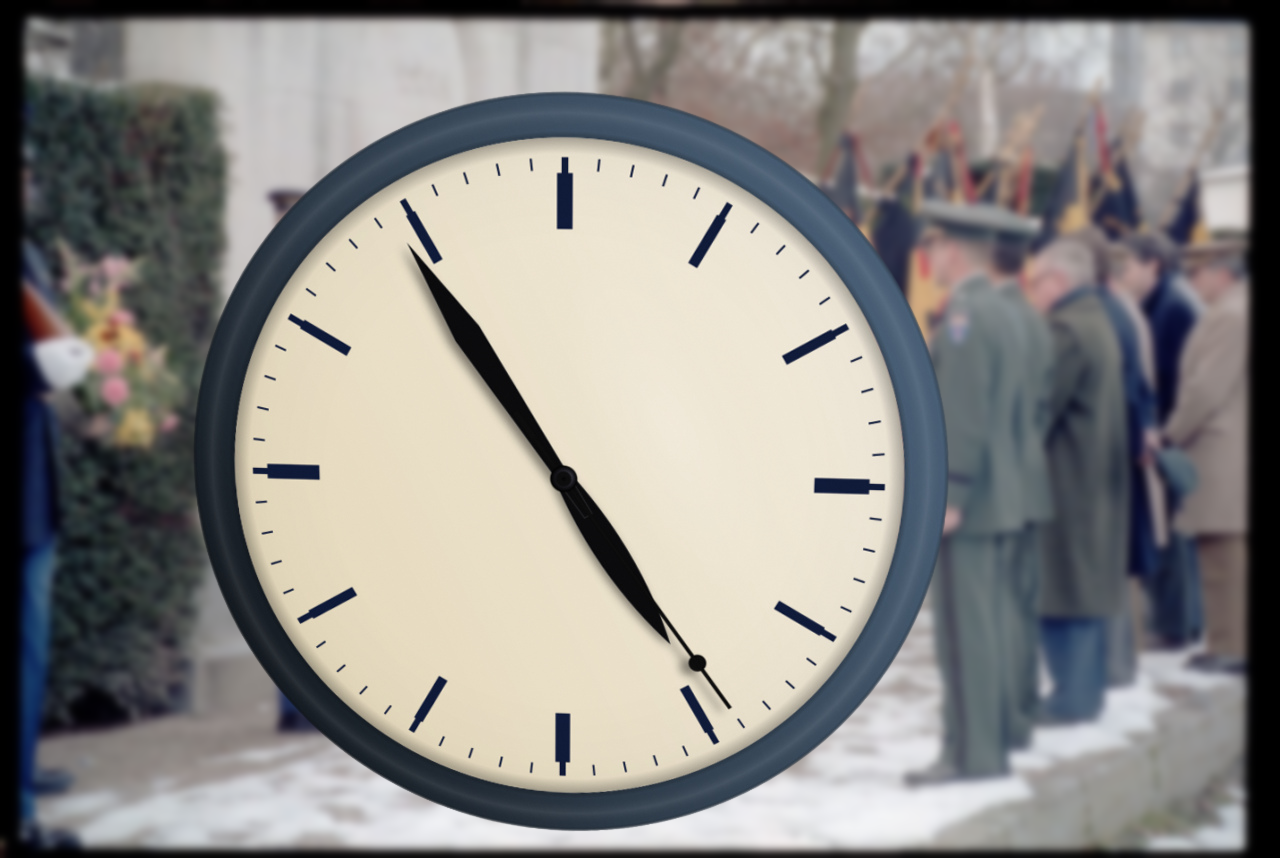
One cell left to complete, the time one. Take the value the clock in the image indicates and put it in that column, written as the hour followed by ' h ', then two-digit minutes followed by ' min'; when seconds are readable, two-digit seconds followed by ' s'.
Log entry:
4 h 54 min 24 s
